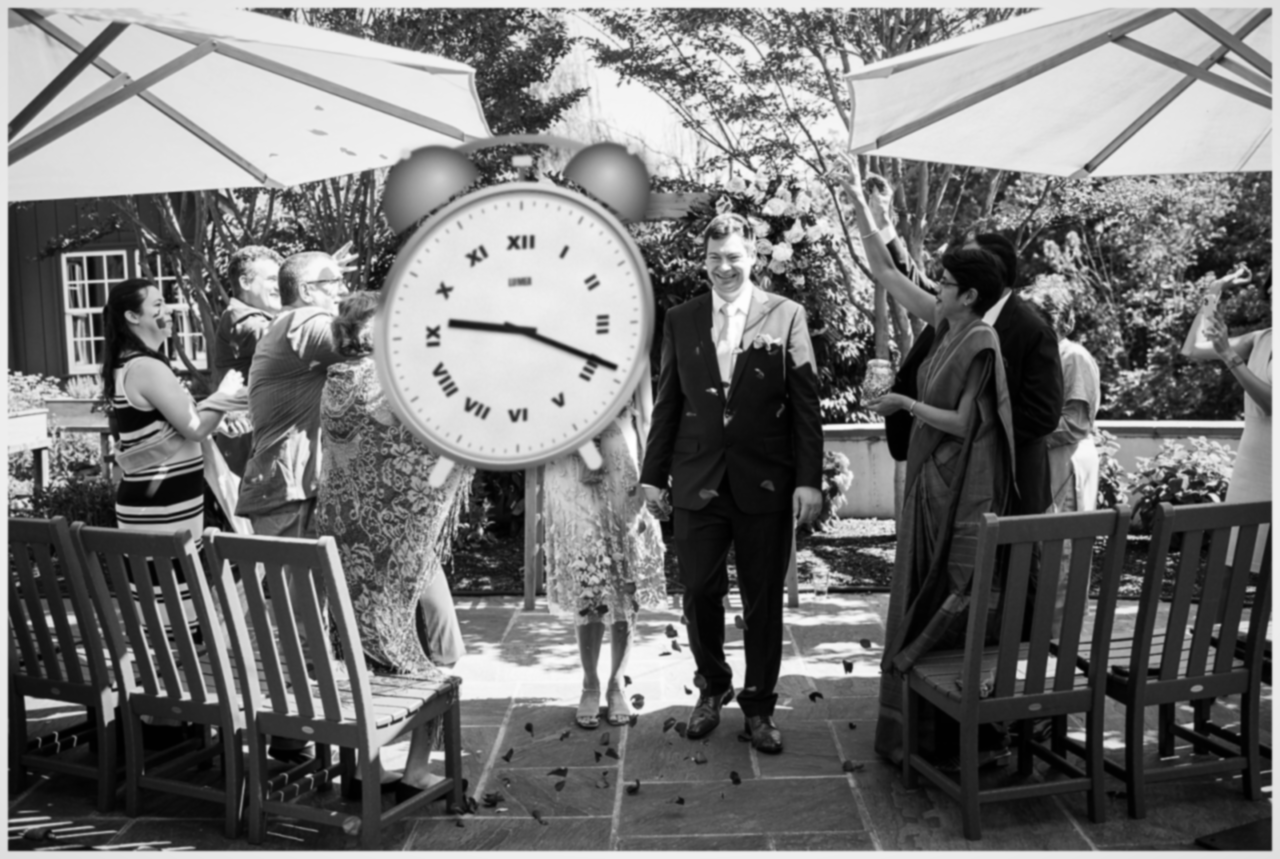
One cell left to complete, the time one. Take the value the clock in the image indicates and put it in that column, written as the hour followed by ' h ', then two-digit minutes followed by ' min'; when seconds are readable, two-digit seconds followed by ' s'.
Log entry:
9 h 19 min
